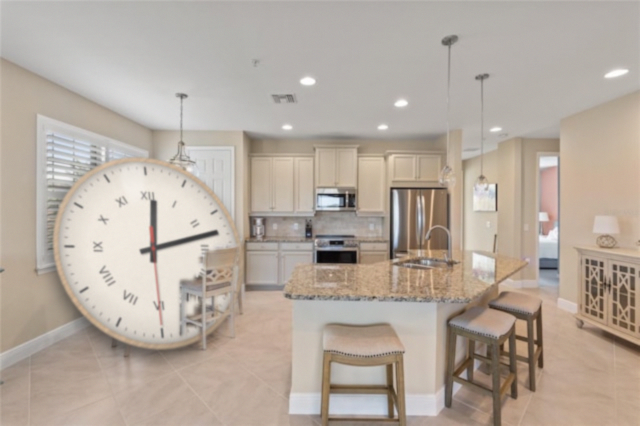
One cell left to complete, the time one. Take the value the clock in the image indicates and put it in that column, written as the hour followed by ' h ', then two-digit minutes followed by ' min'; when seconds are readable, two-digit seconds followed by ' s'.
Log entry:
12 h 12 min 30 s
